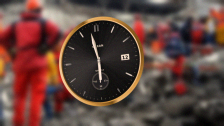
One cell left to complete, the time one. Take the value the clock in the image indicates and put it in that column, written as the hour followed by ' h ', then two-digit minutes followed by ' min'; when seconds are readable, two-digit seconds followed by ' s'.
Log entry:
5 h 58 min
